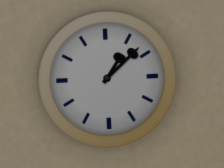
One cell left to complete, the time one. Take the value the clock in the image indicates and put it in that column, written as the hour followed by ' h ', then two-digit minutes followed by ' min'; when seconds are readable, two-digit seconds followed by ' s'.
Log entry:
1 h 08 min
